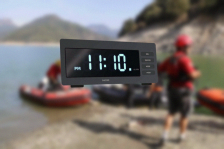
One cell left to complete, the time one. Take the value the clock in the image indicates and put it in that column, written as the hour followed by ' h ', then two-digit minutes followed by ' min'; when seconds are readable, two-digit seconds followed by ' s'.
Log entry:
11 h 10 min
